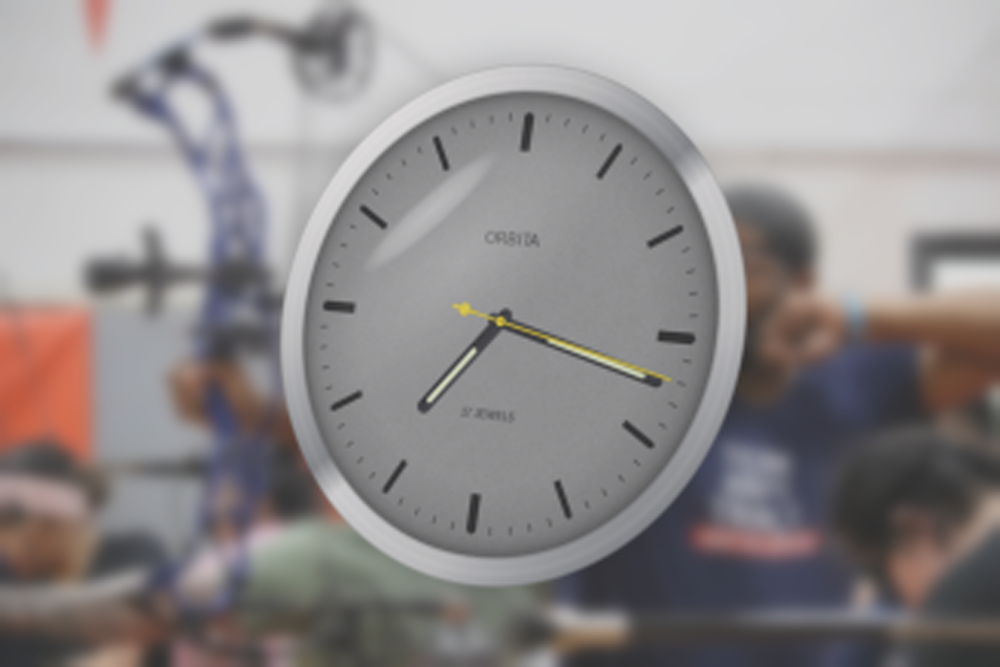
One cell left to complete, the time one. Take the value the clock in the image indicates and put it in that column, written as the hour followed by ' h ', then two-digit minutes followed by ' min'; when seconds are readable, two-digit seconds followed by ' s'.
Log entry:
7 h 17 min 17 s
